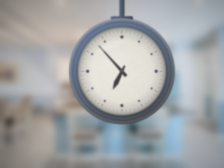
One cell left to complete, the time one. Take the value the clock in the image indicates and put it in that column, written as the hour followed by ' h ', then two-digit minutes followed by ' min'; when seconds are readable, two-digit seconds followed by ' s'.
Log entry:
6 h 53 min
